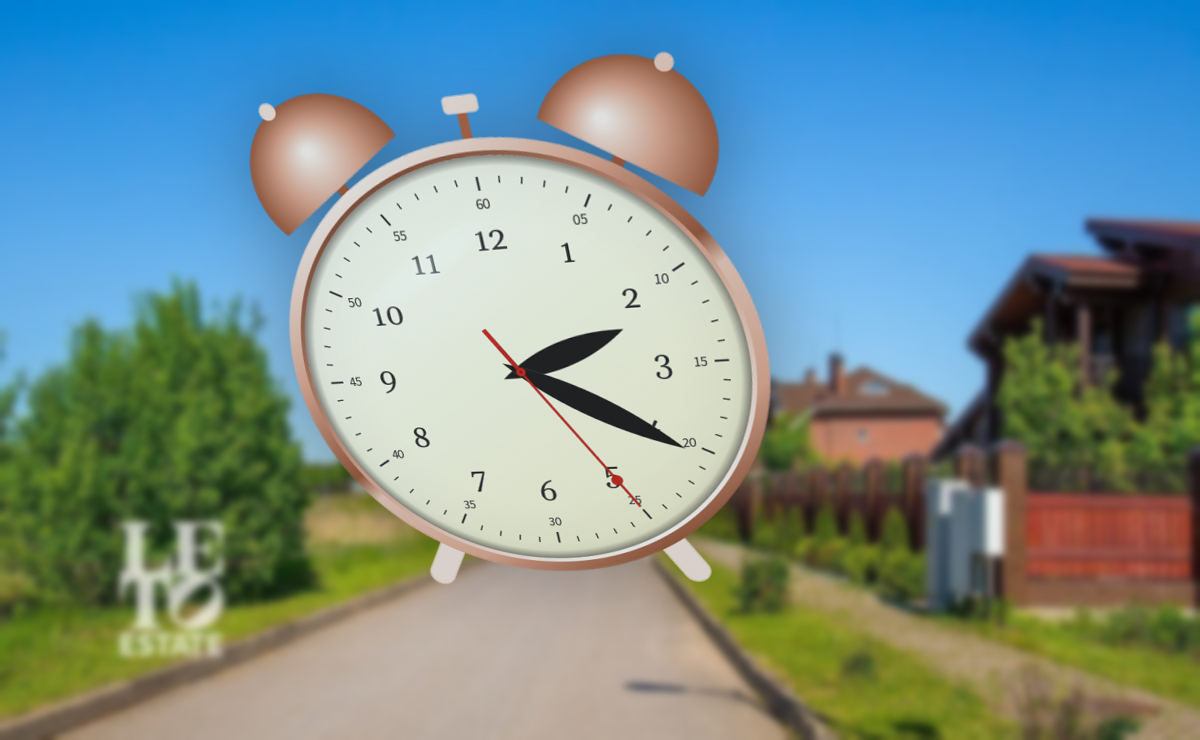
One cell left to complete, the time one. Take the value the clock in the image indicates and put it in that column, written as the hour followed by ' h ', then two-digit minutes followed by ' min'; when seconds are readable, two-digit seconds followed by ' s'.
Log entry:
2 h 20 min 25 s
